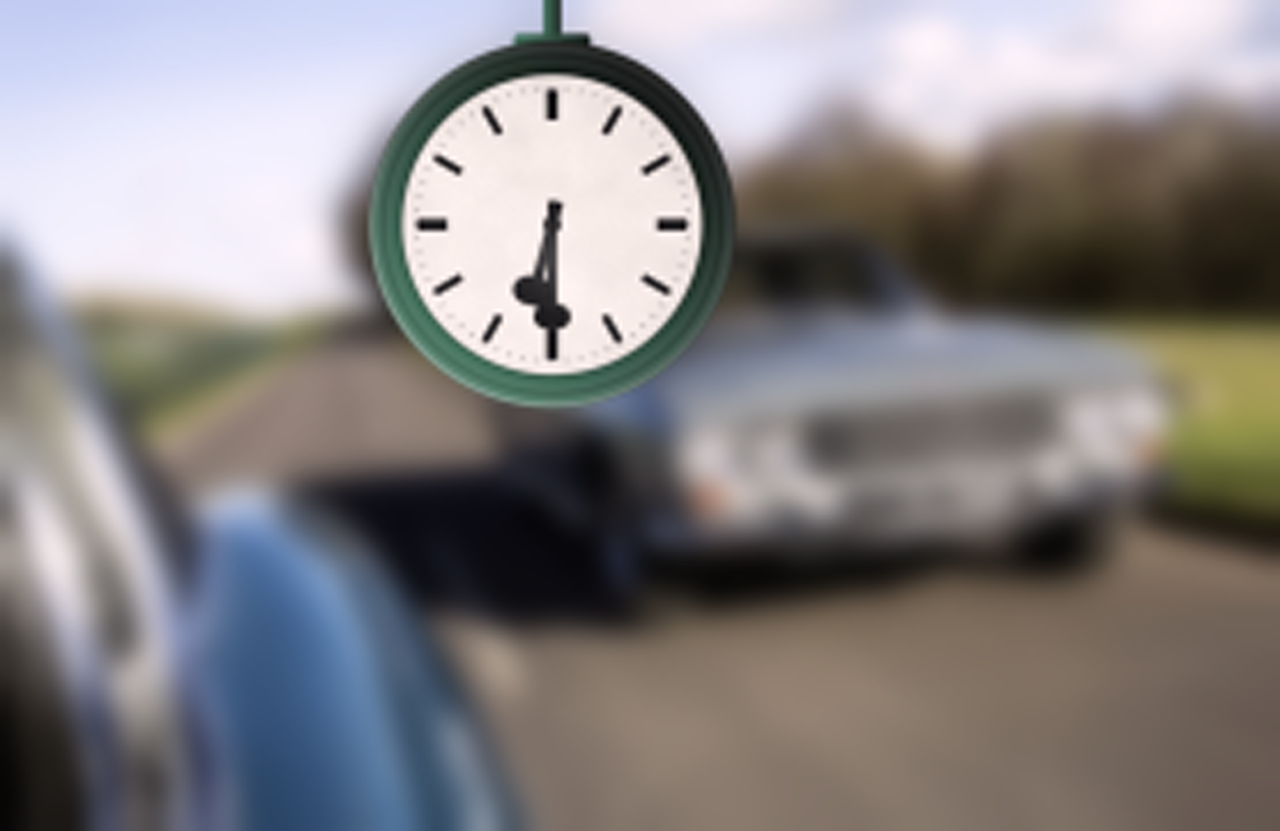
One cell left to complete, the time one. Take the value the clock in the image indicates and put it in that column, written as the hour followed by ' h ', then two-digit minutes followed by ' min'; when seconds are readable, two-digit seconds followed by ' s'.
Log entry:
6 h 30 min
